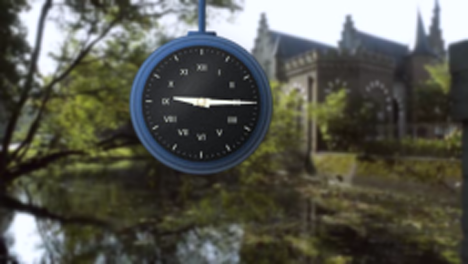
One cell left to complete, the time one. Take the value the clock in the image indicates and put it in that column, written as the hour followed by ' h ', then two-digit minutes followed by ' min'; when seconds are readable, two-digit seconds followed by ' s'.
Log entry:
9 h 15 min
